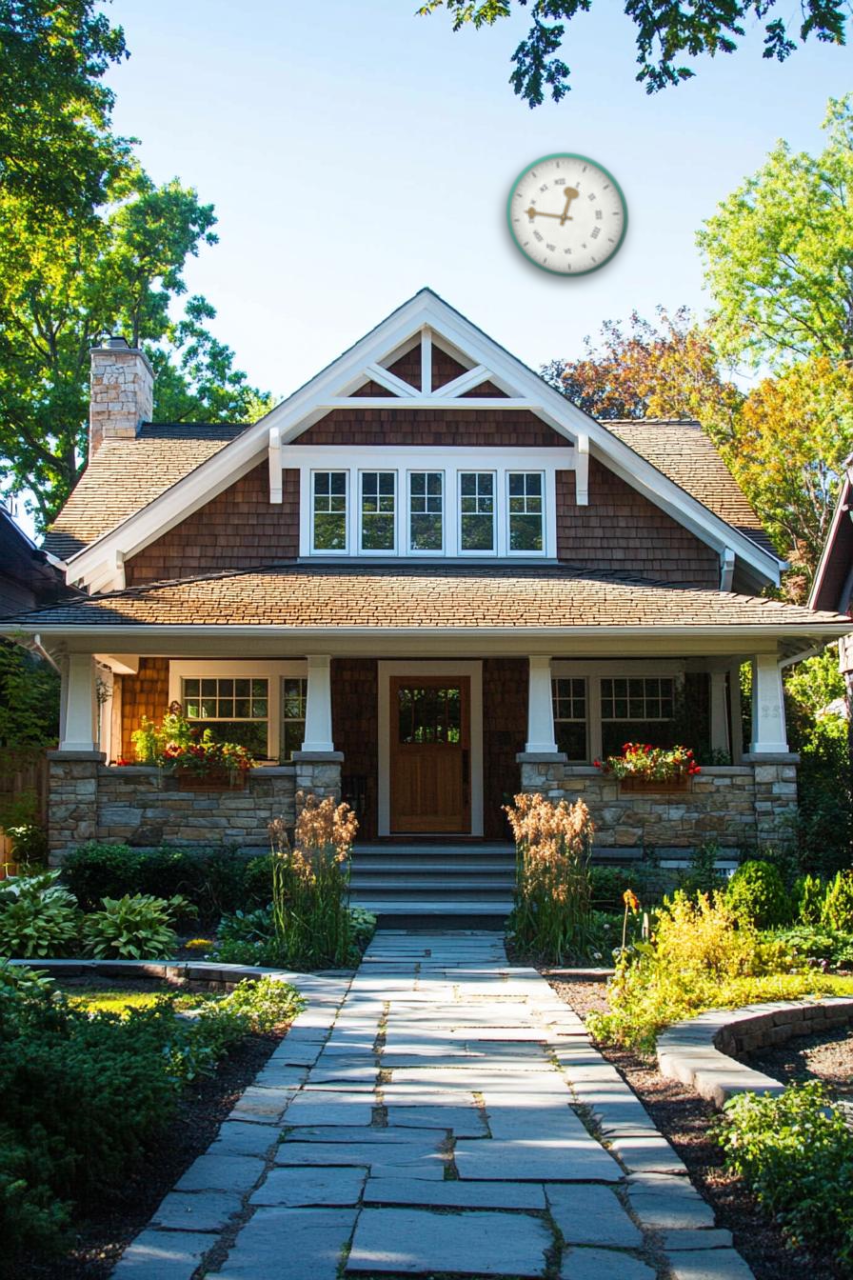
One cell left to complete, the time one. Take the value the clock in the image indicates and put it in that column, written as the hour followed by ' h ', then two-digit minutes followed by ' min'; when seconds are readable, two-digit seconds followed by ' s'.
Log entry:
12 h 47 min
